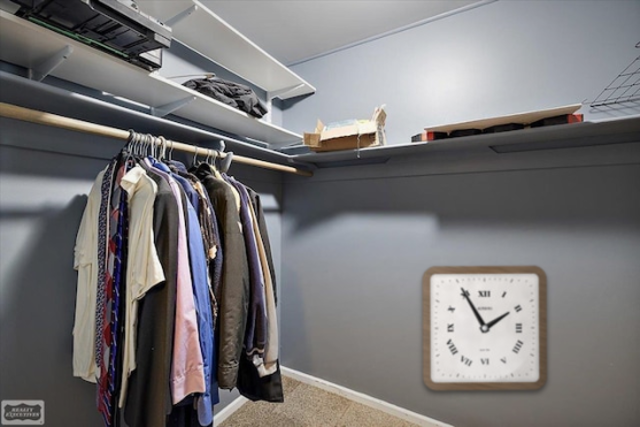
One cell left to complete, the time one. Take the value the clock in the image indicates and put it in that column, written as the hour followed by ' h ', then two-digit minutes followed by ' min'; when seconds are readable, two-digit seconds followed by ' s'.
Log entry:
1 h 55 min
